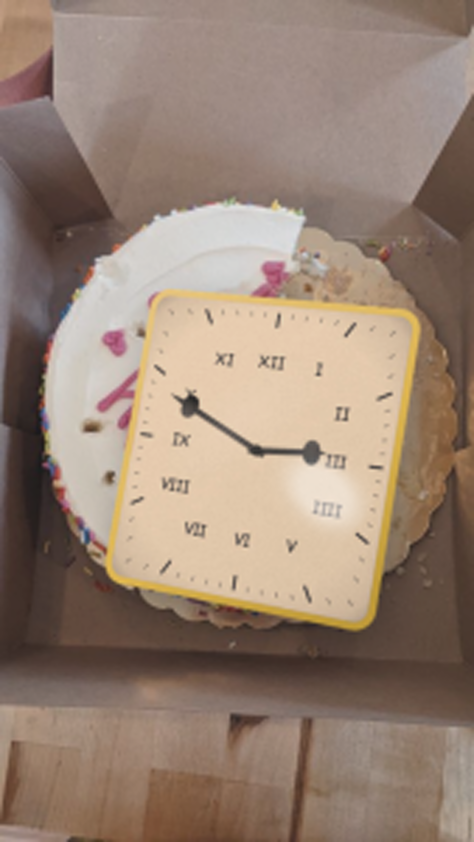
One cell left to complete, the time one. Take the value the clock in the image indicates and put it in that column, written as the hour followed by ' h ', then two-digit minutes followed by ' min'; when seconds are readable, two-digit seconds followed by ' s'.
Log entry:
2 h 49 min
